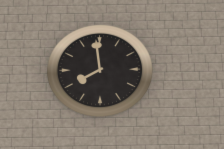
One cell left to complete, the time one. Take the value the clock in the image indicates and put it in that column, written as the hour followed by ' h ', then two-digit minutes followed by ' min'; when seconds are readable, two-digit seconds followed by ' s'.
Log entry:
7 h 59 min
